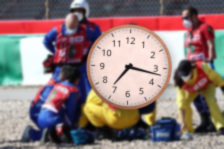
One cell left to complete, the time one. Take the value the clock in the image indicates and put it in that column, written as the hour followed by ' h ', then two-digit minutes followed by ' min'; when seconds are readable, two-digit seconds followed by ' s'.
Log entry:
7 h 17 min
